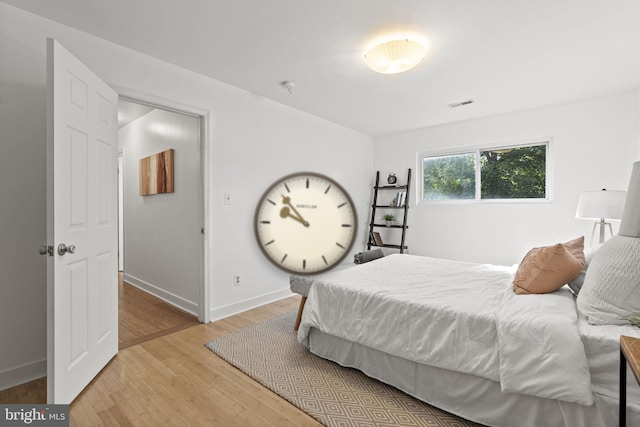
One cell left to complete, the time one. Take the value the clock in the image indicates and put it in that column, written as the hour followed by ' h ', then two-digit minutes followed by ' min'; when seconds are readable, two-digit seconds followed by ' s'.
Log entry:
9 h 53 min
